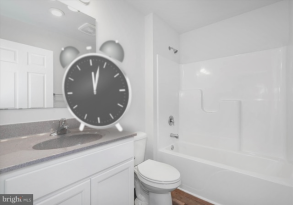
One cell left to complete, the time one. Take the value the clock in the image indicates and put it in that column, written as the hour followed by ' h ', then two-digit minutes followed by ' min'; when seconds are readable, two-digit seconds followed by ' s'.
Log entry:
12 h 03 min
